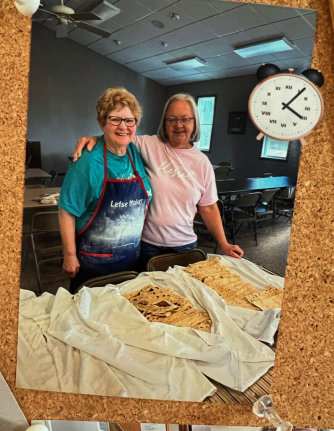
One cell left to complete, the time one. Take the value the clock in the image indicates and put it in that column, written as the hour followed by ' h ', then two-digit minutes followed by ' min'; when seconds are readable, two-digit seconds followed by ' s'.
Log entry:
4 h 06 min
